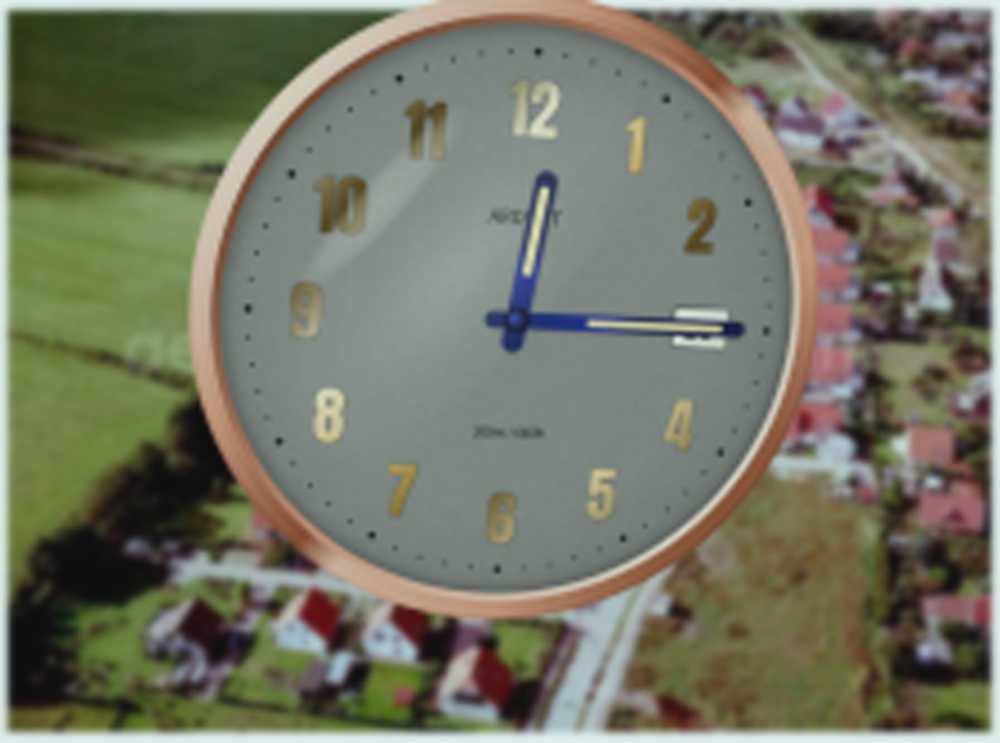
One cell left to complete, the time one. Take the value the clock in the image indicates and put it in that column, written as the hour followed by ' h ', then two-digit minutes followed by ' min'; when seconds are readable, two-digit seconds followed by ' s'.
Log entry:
12 h 15 min
